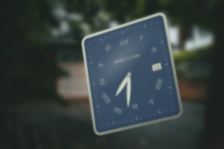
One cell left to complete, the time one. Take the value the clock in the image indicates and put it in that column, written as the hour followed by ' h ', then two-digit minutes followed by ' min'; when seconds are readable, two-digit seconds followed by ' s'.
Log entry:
7 h 32 min
